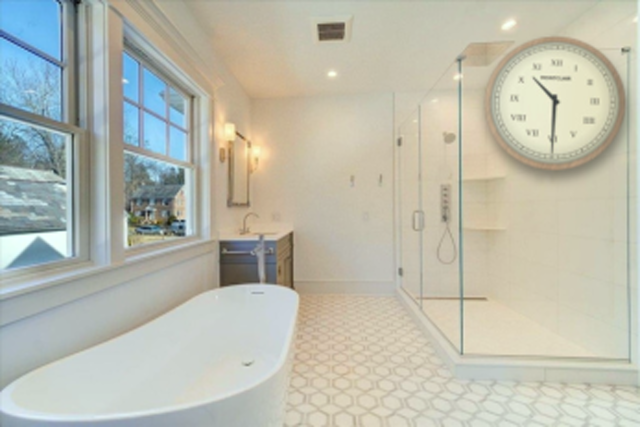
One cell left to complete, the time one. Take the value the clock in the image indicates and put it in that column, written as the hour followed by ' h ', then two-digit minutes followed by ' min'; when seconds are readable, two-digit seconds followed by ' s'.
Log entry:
10 h 30 min
